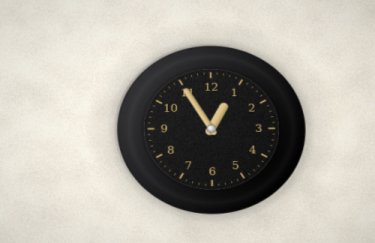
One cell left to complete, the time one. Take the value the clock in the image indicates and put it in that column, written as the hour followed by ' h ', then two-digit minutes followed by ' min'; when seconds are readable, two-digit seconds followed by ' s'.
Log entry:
12 h 55 min
